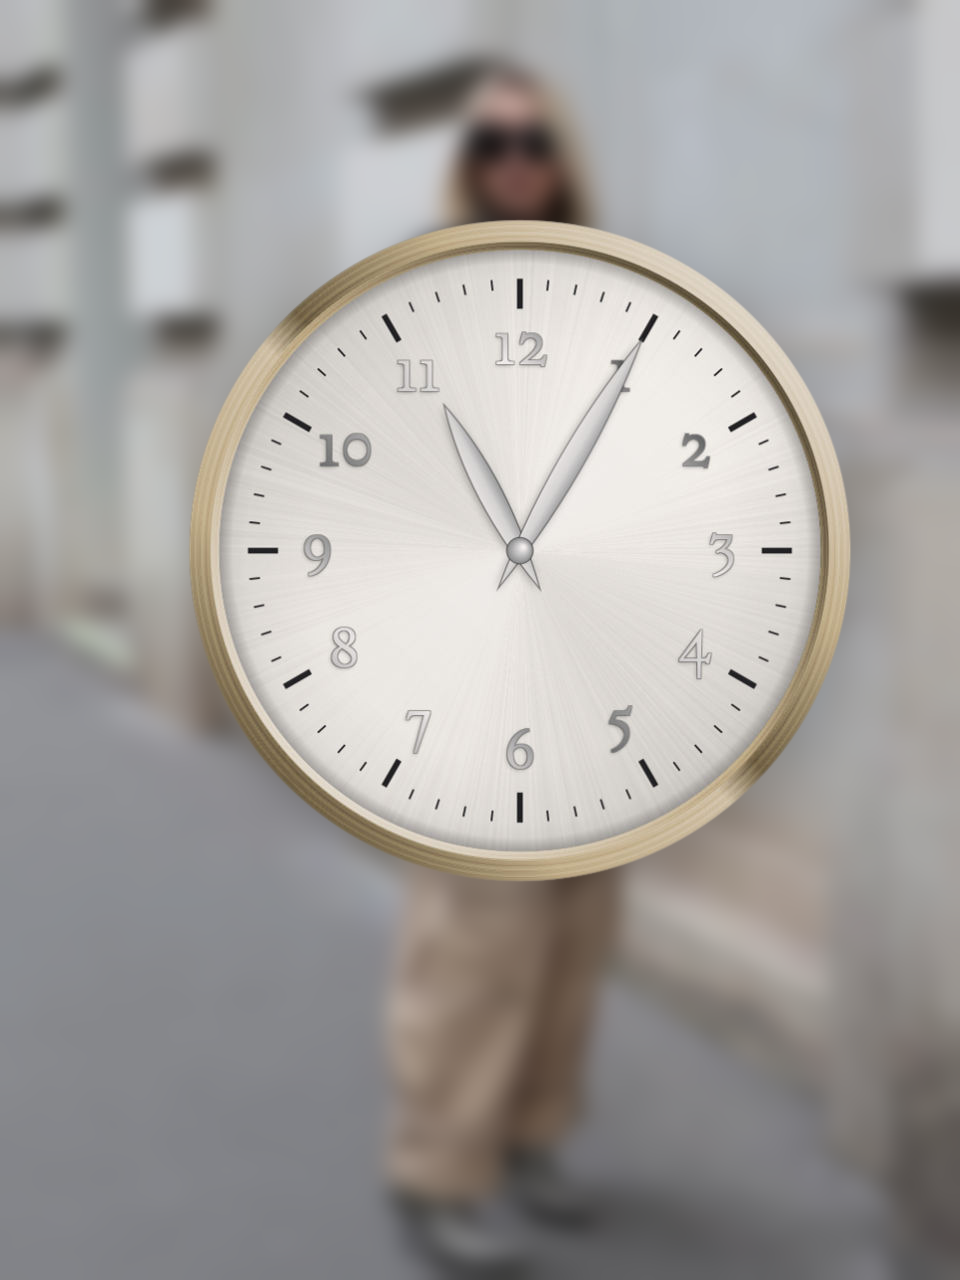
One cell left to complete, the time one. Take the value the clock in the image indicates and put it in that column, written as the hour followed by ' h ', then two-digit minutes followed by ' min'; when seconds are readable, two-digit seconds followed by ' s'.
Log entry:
11 h 05 min
